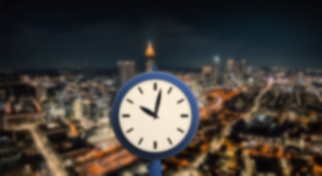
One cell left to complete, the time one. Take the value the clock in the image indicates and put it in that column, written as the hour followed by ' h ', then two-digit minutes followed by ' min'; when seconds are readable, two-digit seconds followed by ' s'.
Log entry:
10 h 02 min
